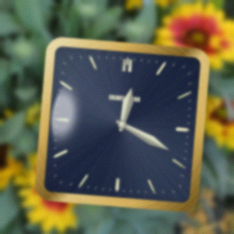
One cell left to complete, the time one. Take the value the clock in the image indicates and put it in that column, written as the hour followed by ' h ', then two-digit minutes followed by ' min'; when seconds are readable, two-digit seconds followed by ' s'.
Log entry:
12 h 19 min
